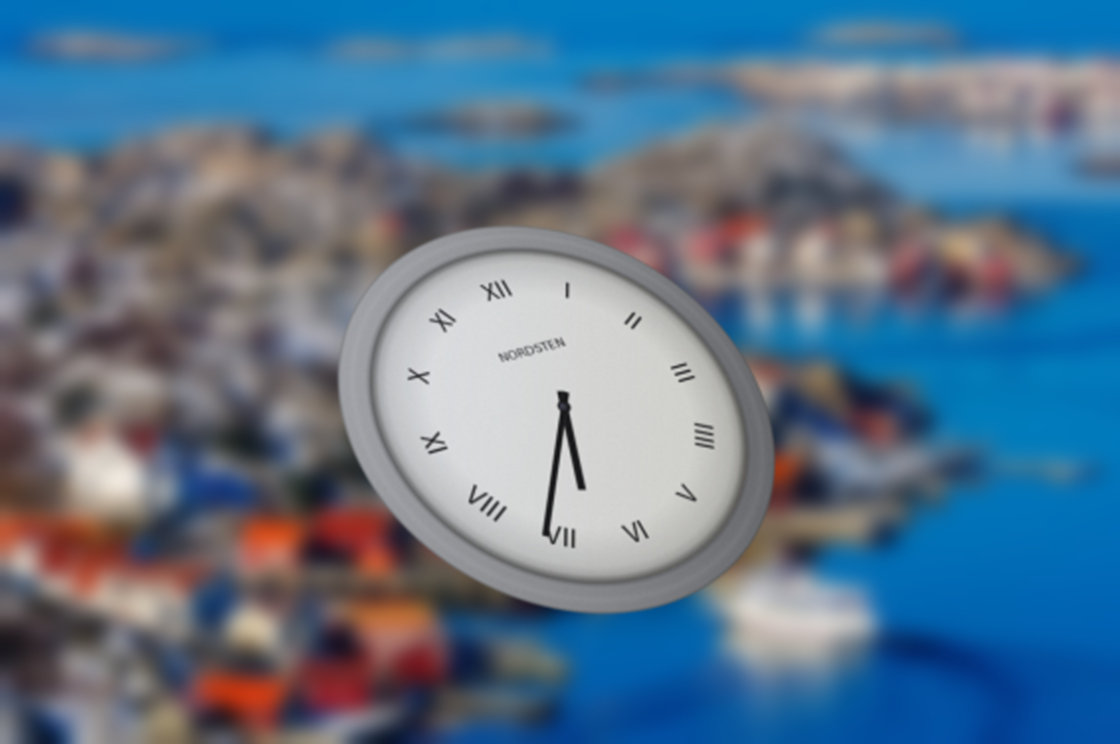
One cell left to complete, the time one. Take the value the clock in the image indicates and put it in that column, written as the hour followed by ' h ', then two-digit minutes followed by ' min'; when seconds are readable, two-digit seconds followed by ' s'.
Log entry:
6 h 36 min
